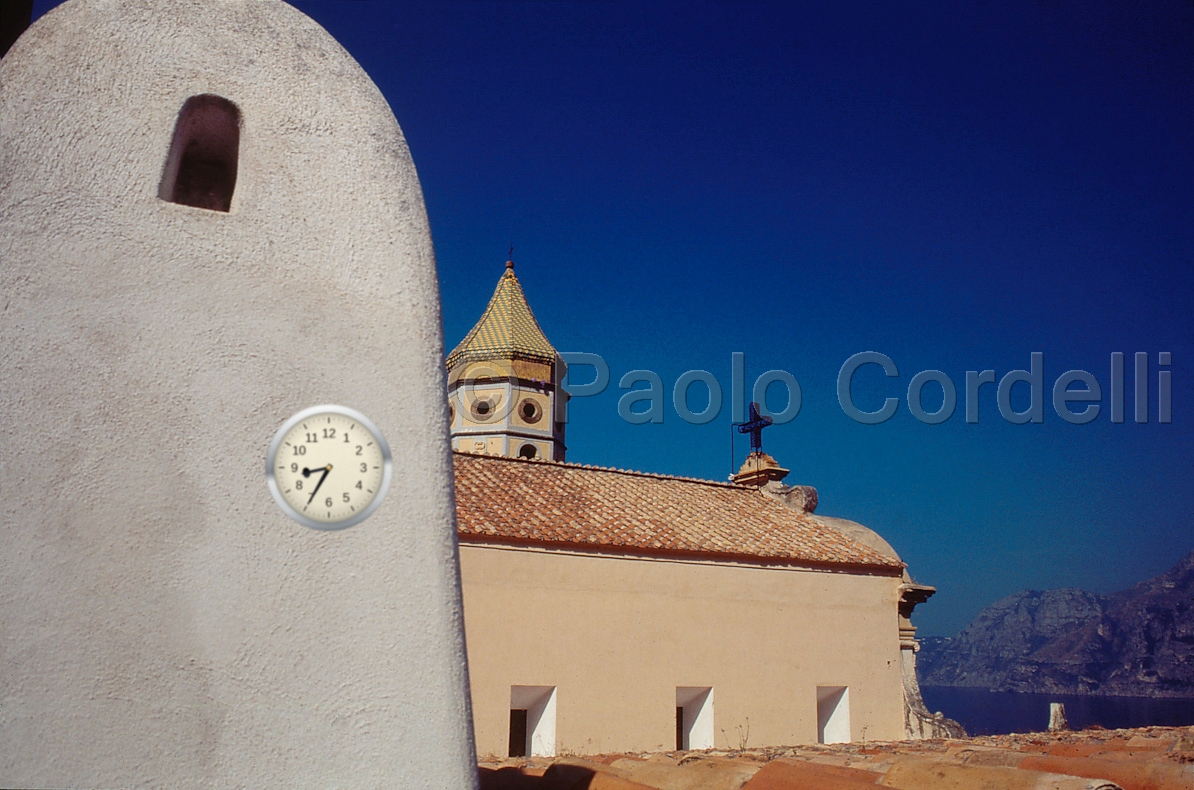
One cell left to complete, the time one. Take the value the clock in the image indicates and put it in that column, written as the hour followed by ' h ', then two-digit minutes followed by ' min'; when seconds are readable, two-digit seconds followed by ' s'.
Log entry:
8 h 35 min
